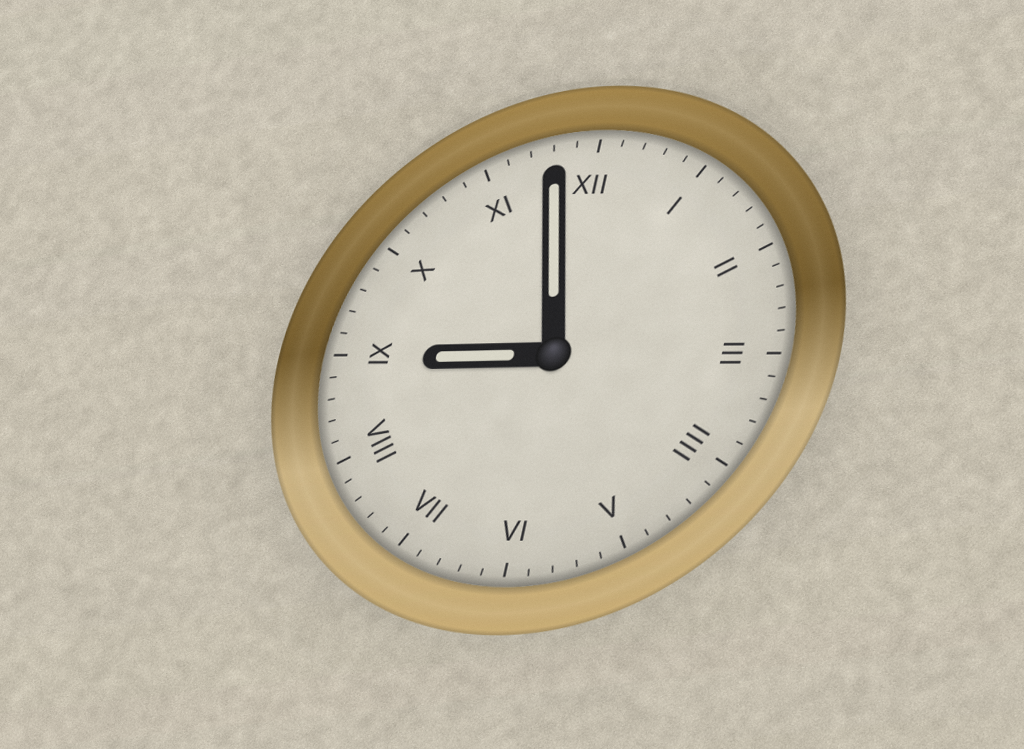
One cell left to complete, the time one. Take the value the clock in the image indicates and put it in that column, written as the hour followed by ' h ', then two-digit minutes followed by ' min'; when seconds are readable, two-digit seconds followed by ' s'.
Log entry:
8 h 58 min
